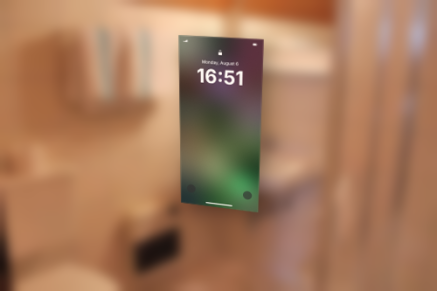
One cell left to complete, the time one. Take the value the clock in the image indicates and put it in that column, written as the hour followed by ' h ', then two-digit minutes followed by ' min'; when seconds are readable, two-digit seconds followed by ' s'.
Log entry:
16 h 51 min
